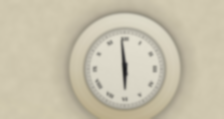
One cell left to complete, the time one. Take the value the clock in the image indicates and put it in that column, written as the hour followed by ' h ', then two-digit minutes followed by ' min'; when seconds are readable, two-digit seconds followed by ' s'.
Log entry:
5 h 59 min
